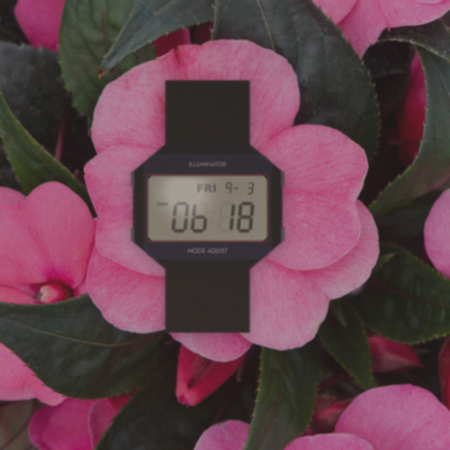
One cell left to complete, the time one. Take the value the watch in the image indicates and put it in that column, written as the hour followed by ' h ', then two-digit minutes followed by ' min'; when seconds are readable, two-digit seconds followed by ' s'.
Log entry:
6 h 18 min
